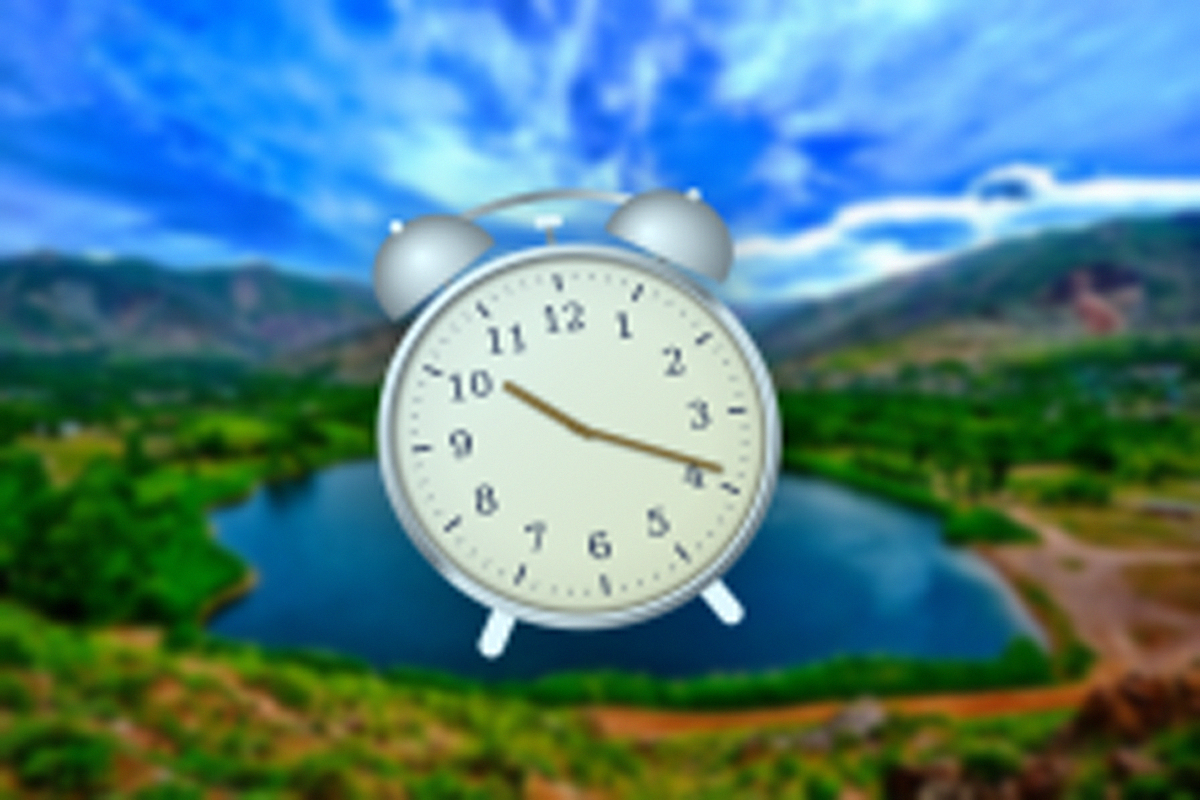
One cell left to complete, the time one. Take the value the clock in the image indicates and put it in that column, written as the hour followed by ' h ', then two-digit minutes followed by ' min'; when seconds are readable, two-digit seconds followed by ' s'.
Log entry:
10 h 19 min
